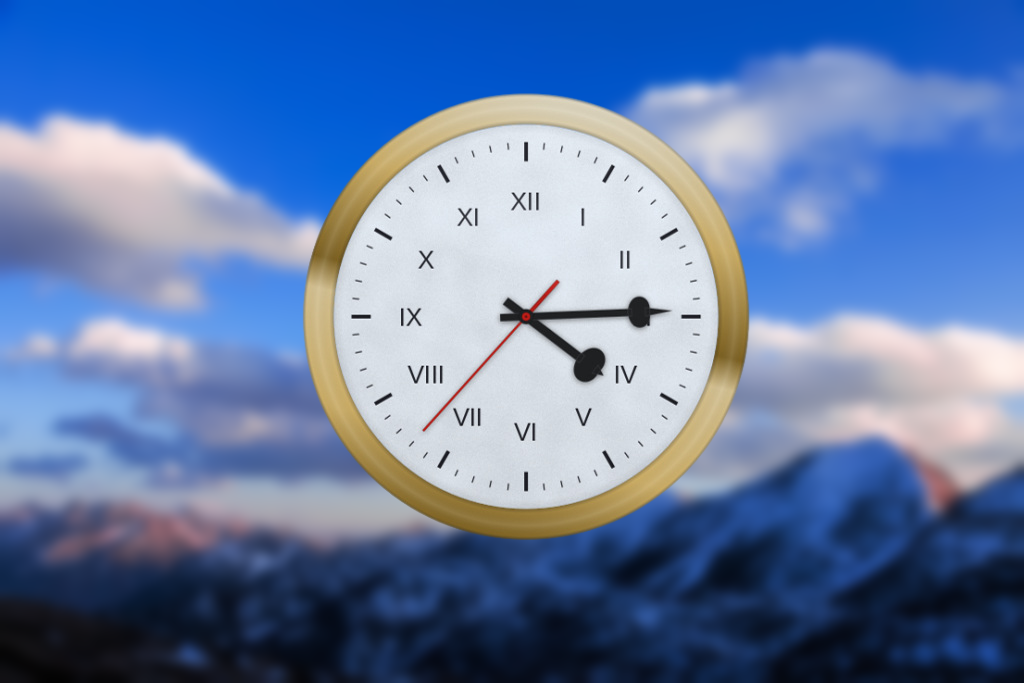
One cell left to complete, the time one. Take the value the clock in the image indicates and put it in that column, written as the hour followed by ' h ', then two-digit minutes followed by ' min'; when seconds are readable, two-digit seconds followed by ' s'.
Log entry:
4 h 14 min 37 s
